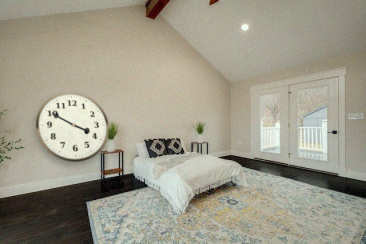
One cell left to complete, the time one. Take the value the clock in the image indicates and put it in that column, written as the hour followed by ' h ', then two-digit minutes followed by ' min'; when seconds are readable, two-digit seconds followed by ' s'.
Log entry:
3 h 50 min
